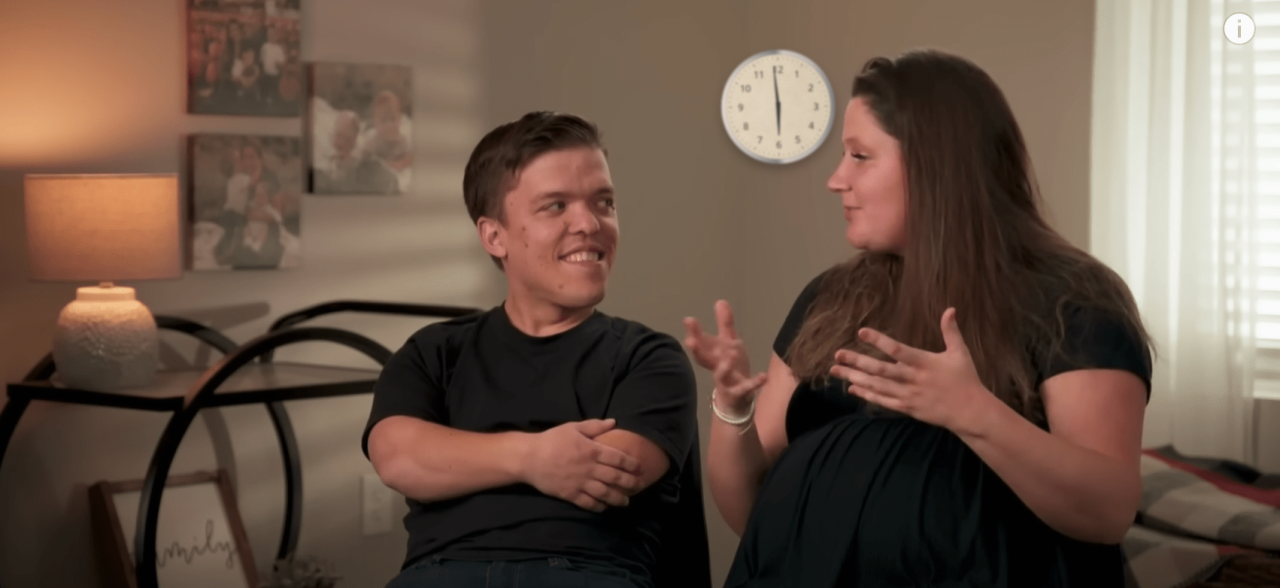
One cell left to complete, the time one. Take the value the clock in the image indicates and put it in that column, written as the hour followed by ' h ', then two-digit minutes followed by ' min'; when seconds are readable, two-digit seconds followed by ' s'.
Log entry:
5 h 59 min
